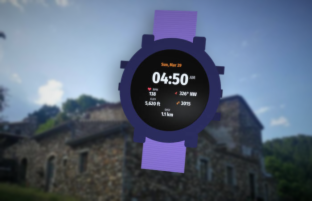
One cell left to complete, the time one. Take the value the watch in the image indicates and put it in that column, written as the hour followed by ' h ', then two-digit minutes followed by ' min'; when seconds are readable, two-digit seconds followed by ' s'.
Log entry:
4 h 50 min
